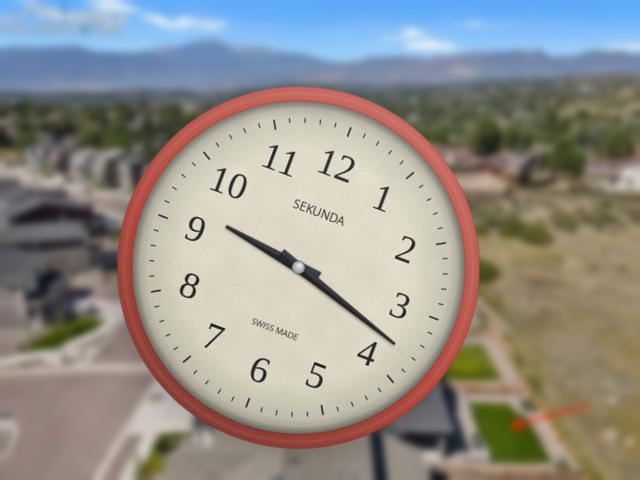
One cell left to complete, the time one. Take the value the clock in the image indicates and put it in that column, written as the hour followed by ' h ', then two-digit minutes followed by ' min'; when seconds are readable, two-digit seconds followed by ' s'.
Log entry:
9 h 18 min
